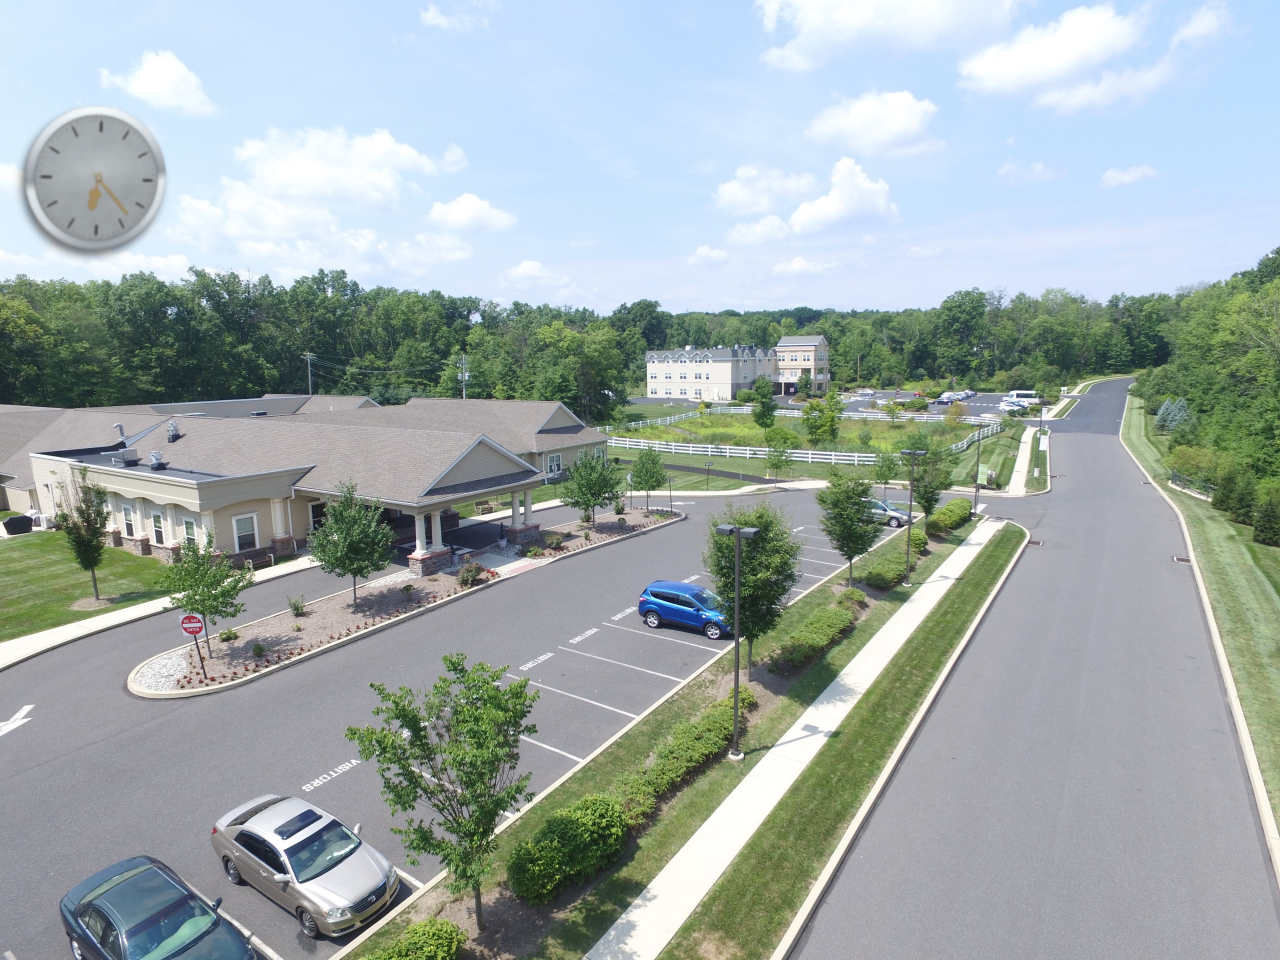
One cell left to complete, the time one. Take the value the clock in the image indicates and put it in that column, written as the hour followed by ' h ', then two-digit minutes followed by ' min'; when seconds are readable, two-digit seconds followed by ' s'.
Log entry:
6 h 23 min
